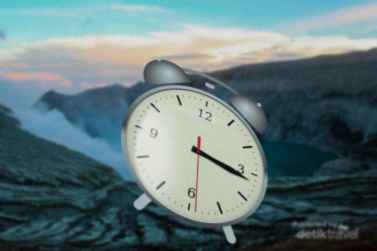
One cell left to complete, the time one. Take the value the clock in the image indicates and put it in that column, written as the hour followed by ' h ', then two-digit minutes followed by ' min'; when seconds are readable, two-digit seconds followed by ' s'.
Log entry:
3 h 16 min 29 s
